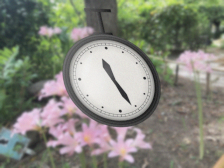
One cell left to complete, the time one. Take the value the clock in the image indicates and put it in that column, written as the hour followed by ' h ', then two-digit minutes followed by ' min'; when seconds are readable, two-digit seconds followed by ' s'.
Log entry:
11 h 26 min
